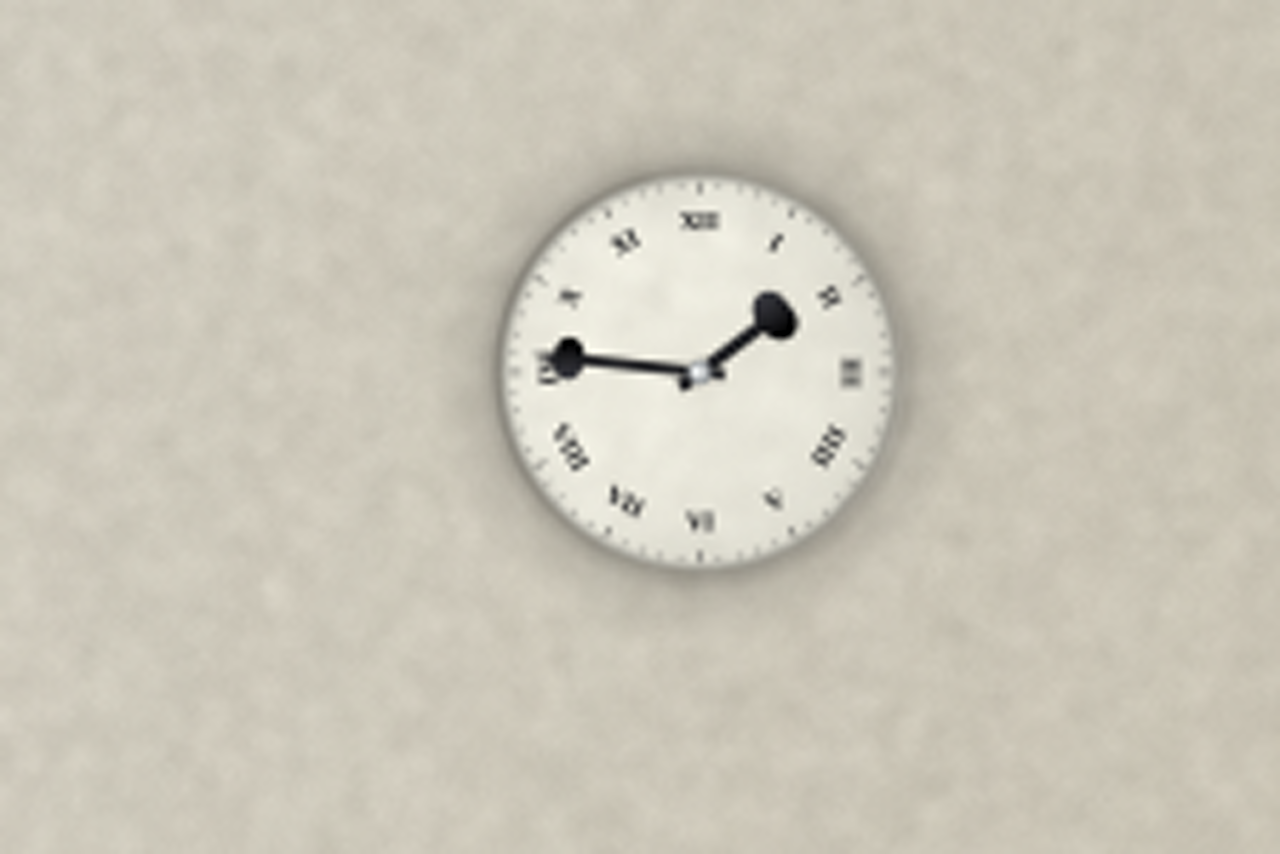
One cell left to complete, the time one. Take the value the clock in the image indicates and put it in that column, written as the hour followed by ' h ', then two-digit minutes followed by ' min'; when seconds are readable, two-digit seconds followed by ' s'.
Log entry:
1 h 46 min
